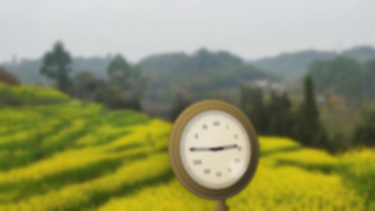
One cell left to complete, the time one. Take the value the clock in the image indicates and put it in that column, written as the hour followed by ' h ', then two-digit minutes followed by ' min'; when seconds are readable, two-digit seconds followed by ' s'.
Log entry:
2 h 45 min
